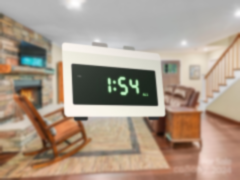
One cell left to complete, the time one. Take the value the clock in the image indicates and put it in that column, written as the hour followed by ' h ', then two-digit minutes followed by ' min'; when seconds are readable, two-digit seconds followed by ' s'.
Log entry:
1 h 54 min
